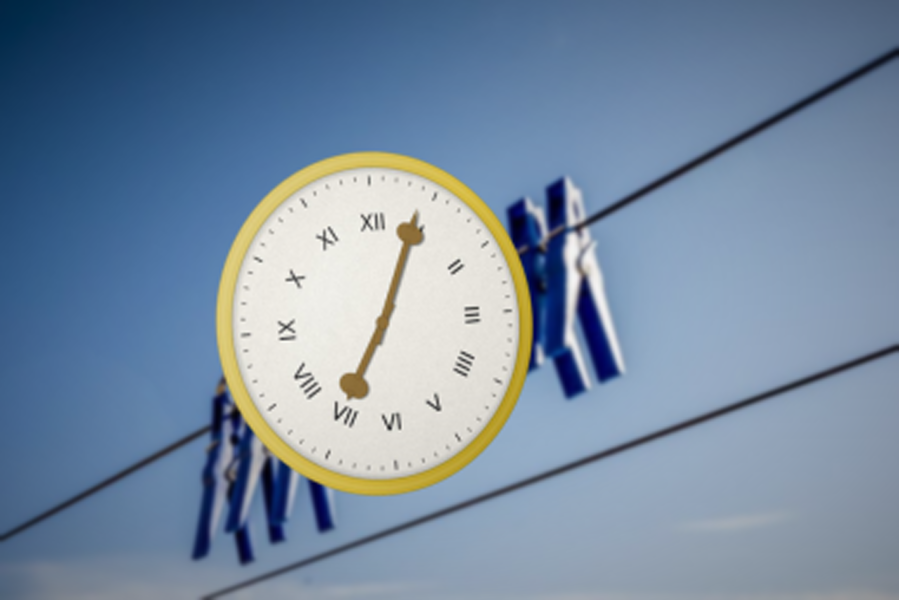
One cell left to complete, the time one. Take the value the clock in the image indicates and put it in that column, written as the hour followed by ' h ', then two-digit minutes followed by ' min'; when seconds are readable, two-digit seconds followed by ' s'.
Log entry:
7 h 04 min
